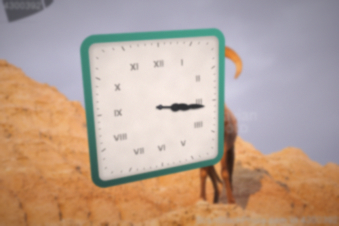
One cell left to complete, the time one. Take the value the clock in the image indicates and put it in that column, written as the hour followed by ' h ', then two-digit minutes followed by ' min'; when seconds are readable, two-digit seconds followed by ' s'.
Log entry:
3 h 16 min
